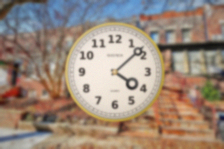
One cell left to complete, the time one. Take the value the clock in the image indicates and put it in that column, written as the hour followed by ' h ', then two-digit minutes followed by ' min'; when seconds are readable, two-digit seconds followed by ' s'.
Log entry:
4 h 08 min
